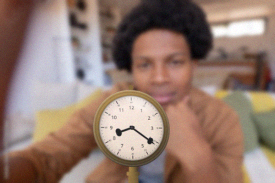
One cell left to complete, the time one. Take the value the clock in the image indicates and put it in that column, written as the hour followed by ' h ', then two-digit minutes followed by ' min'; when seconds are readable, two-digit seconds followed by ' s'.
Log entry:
8 h 21 min
